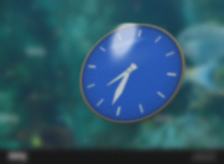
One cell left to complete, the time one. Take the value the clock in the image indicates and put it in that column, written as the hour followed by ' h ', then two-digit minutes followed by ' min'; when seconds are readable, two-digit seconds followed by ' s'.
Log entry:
7 h 32 min
